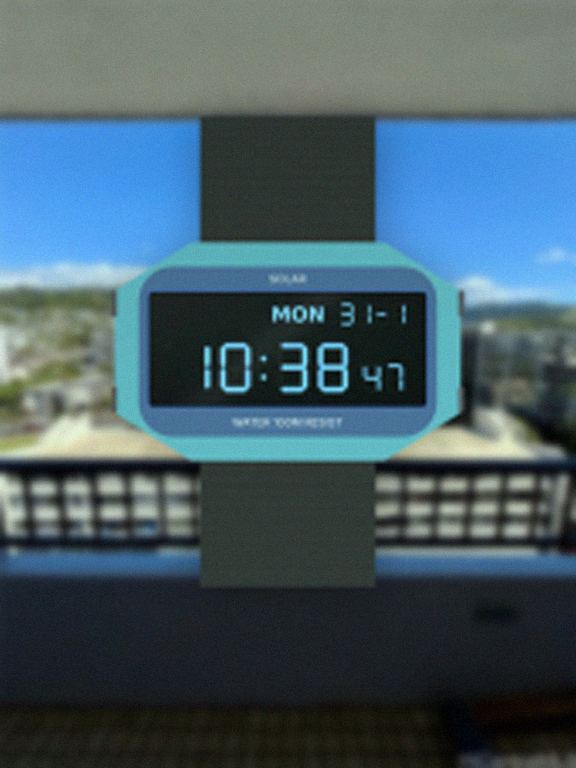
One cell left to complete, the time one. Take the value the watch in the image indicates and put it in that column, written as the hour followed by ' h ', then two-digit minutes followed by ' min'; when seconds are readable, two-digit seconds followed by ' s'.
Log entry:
10 h 38 min 47 s
